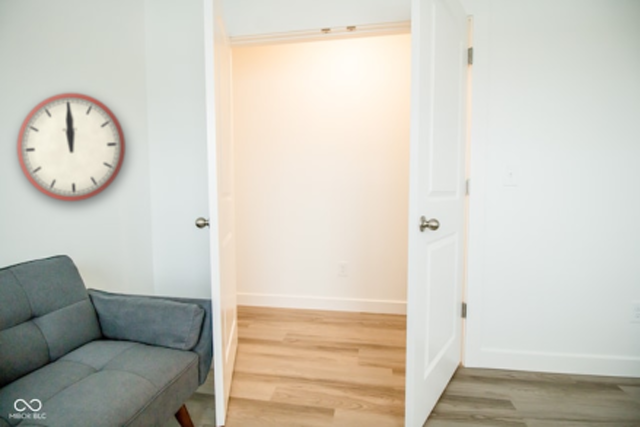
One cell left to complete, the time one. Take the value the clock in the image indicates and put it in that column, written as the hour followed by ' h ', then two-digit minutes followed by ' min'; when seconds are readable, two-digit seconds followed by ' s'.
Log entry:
12 h 00 min
